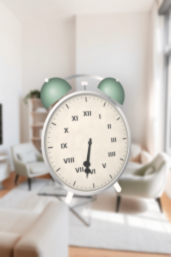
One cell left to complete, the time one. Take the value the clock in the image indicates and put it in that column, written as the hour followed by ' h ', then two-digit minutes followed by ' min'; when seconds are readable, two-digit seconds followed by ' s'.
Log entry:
6 h 32 min
